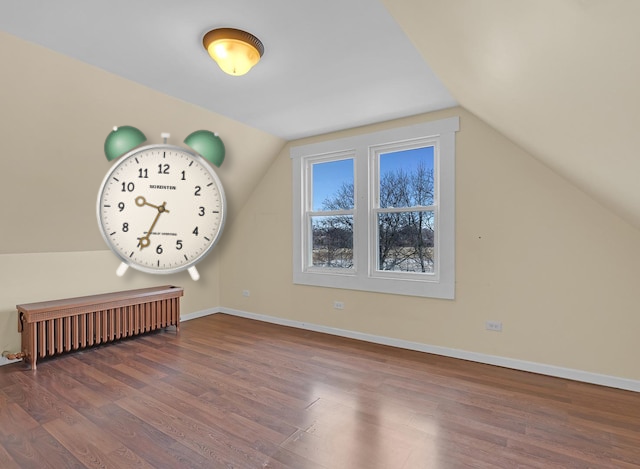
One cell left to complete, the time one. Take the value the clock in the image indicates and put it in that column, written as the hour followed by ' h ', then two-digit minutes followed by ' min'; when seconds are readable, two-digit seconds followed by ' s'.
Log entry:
9 h 34 min
